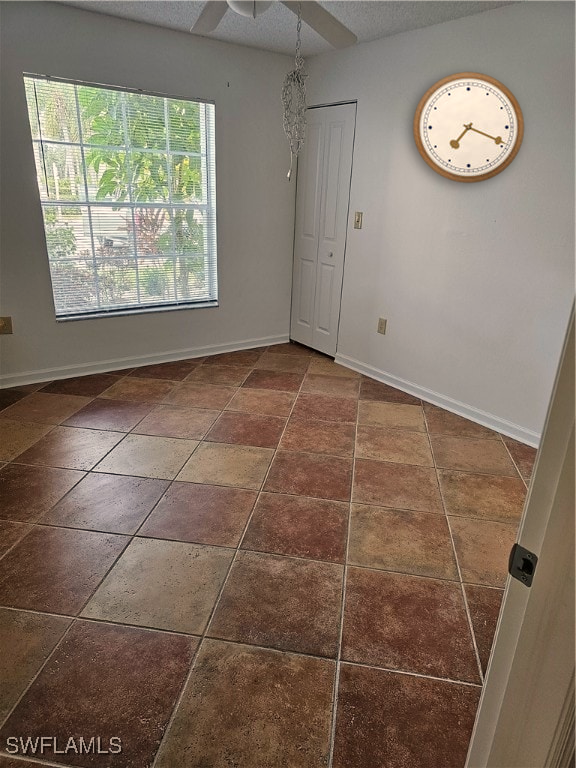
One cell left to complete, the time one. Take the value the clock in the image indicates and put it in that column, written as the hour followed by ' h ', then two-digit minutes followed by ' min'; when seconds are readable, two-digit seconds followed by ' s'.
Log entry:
7 h 19 min
